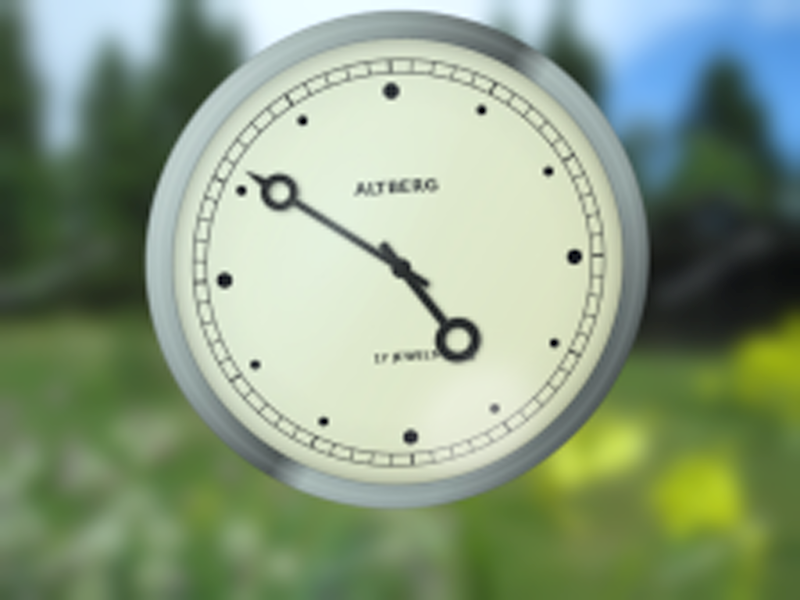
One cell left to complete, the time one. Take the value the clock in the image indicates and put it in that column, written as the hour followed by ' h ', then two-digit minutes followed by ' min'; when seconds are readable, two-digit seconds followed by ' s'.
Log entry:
4 h 51 min
